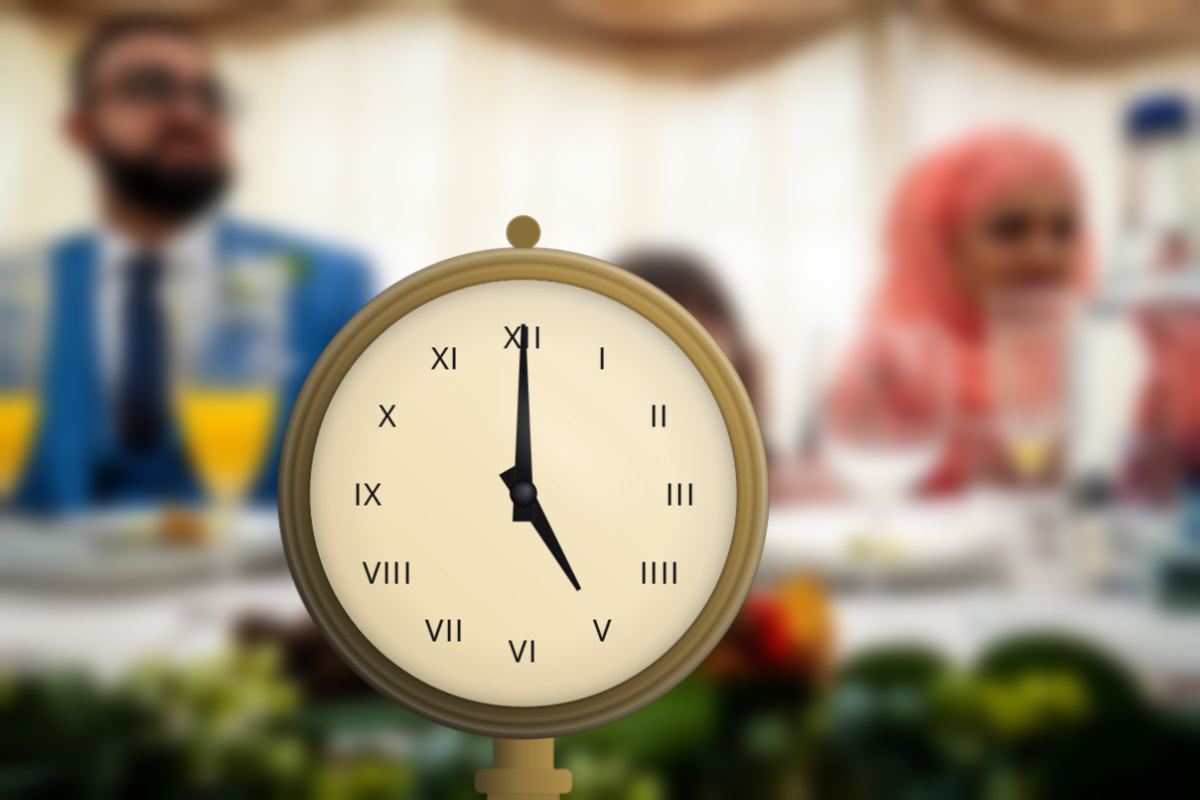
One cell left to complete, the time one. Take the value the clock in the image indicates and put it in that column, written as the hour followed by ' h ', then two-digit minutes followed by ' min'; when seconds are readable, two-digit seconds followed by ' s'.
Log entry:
5 h 00 min
